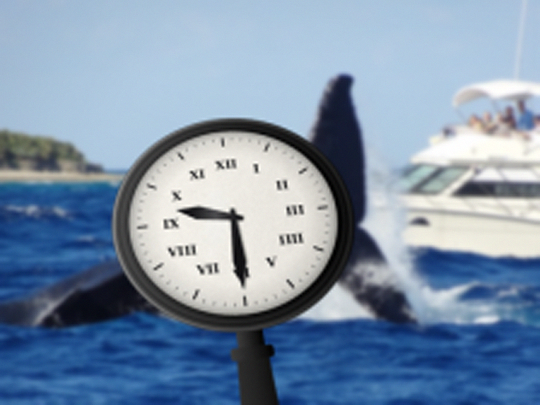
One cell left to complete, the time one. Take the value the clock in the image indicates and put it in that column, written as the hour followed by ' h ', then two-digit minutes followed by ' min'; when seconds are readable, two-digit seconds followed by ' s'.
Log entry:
9 h 30 min
